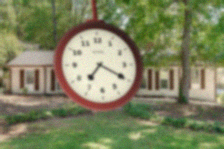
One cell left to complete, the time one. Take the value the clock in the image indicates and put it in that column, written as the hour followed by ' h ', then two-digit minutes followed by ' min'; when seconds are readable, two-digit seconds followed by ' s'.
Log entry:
7 h 20 min
